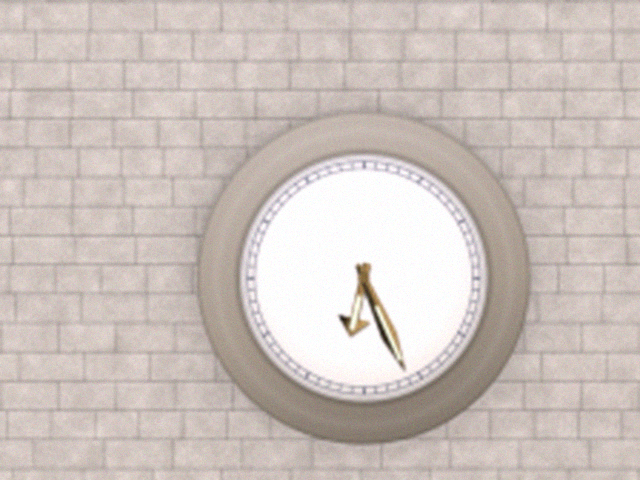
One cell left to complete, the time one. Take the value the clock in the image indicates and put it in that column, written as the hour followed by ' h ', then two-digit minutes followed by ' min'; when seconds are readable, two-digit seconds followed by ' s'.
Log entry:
6 h 26 min
